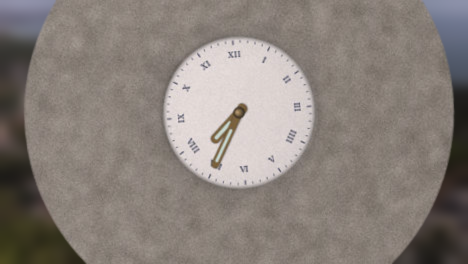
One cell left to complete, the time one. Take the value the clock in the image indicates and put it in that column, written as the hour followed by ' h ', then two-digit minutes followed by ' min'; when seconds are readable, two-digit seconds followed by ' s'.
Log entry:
7 h 35 min
